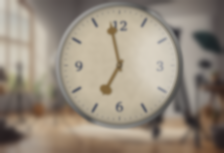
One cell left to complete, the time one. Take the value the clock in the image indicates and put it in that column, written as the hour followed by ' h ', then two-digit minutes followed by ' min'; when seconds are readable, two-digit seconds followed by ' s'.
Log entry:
6 h 58 min
